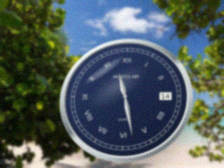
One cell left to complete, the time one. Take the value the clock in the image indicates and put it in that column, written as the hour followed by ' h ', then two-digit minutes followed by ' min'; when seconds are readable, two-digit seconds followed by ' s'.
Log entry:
11 h 28 min
